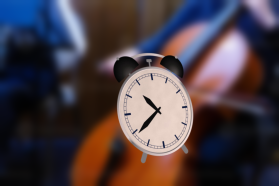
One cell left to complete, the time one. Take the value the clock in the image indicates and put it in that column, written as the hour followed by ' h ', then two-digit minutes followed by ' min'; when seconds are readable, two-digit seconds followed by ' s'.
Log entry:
10 h 39 min
